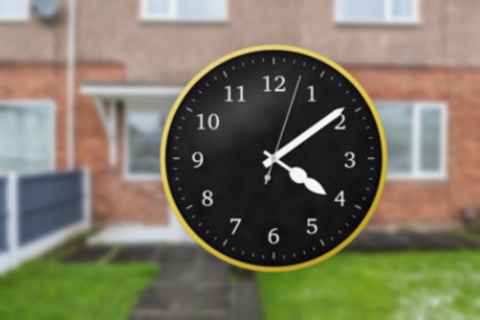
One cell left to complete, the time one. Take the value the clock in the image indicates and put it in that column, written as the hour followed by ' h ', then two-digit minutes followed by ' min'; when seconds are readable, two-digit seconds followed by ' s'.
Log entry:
4 h 09 min 03 s
